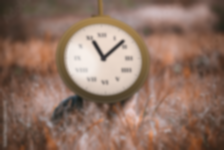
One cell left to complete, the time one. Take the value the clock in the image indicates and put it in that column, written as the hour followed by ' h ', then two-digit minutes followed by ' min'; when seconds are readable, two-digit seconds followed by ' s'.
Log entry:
11 h 08 min
